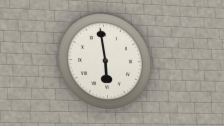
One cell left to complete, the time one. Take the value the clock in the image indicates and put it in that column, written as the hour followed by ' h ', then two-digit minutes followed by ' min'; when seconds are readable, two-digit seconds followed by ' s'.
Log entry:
5 h 59 min
